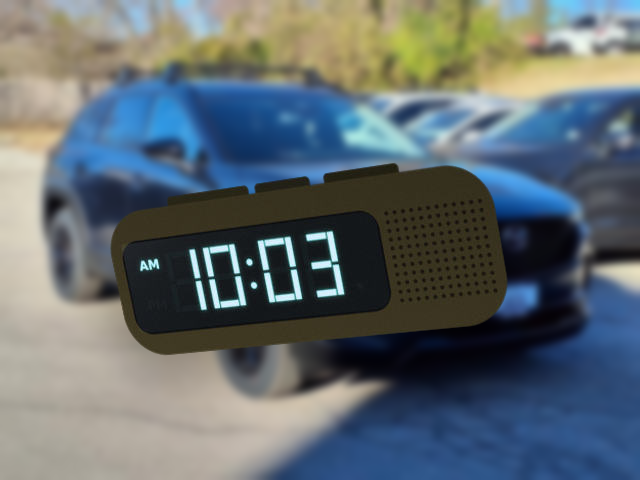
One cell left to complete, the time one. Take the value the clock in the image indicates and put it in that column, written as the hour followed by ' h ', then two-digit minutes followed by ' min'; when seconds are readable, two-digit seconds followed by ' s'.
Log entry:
10 h 03 min
